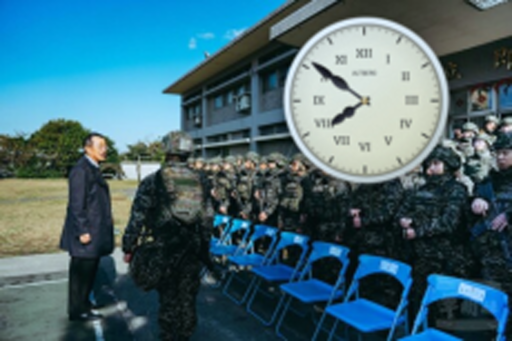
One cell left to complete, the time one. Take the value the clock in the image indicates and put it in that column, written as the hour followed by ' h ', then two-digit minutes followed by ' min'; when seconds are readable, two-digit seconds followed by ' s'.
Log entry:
7 h 51 min
